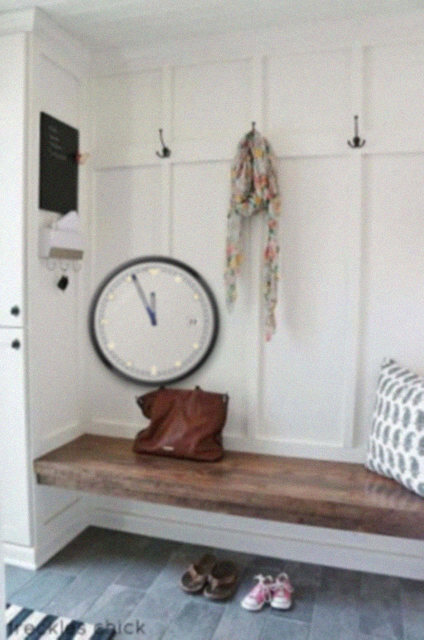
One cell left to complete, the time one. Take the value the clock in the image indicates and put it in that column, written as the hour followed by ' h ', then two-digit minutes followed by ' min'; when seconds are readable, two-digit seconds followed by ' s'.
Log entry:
11 h 56 min
